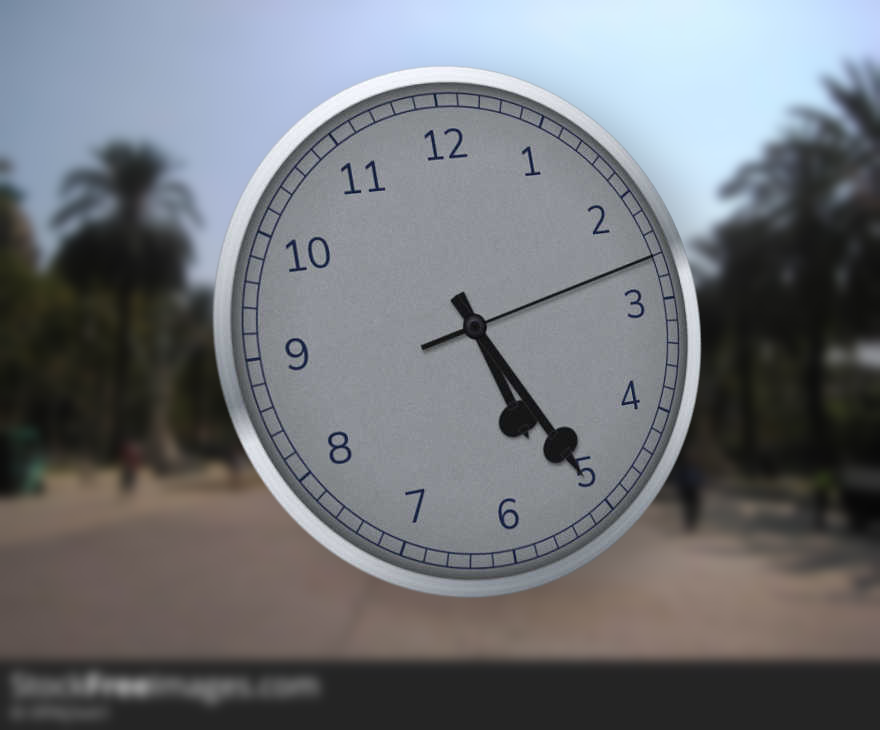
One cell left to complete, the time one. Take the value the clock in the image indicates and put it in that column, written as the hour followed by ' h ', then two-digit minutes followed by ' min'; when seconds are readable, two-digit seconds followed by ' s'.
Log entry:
5 h 25 min 13 s
